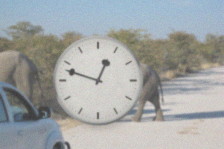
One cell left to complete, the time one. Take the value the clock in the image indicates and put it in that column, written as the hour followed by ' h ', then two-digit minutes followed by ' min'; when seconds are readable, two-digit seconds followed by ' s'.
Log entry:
12 h 48 min
